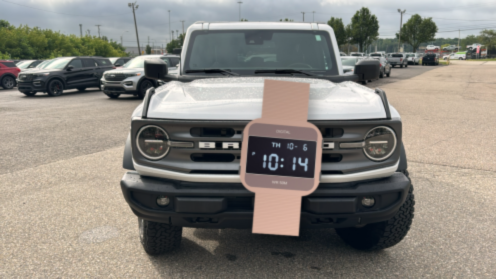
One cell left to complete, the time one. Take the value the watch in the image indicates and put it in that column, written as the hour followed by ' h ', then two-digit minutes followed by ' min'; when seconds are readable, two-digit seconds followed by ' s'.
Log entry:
10 h 14 min
